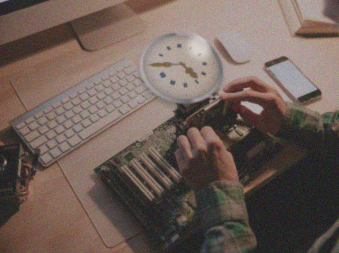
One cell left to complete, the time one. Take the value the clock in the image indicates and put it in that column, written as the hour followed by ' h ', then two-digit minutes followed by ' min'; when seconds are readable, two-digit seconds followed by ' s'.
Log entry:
4 h 45 min
